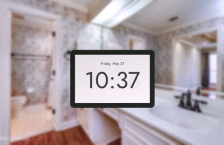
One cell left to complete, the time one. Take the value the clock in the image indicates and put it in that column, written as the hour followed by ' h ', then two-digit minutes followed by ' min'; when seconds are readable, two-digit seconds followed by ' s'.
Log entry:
10 h 37 min
